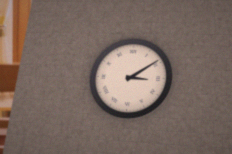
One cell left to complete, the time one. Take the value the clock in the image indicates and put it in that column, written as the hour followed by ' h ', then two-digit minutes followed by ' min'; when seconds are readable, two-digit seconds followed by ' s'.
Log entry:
3 h 09 min
